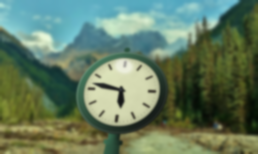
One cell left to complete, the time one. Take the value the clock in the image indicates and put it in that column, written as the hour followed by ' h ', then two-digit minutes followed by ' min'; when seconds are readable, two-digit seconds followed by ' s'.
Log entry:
5 h 47 min
